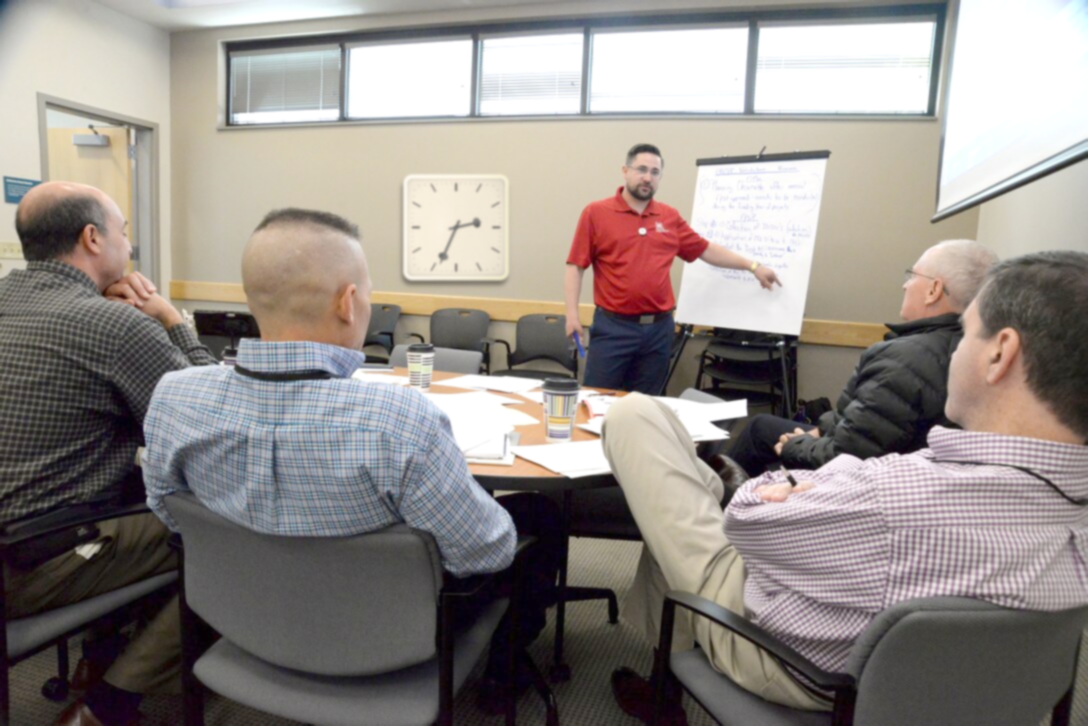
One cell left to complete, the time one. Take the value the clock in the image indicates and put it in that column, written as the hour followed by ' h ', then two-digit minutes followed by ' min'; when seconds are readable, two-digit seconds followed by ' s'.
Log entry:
2 h 34 min
